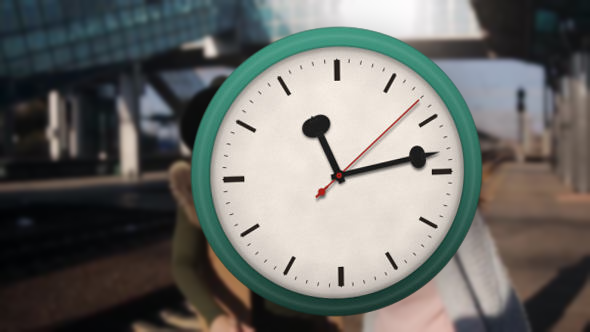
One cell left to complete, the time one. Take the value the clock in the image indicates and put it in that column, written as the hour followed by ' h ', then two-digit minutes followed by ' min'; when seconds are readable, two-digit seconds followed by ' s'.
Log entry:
11 h 13 min 08 s
